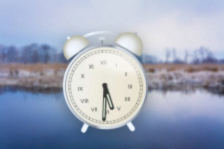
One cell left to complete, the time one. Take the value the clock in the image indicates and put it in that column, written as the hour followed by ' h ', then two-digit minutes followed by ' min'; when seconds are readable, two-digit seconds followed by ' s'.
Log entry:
5 h 31 min
